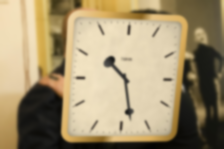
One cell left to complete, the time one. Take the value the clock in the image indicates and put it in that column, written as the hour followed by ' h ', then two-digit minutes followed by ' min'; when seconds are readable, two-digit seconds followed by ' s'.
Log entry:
10 h 28 min
